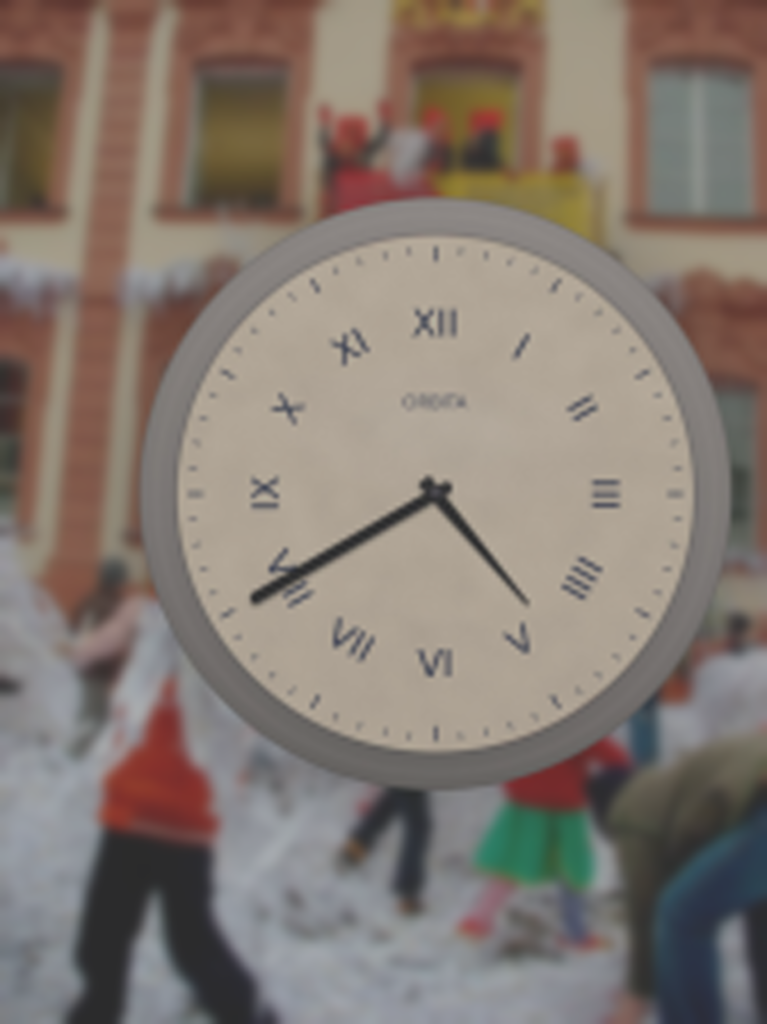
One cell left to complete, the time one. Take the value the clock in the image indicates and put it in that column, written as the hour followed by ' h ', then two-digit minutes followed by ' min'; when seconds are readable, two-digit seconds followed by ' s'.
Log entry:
4 h 40 min
